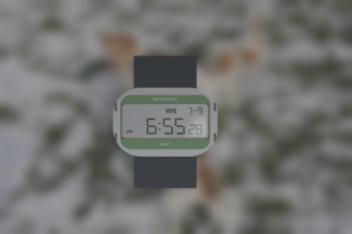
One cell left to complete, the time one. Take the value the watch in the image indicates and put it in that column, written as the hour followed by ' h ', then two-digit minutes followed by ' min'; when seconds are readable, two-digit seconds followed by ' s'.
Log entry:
6 h 55 min 28 s
